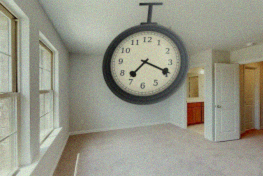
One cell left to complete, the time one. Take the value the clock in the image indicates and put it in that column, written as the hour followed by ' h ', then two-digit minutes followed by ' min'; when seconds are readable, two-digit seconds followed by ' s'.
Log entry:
7 h 19 min
